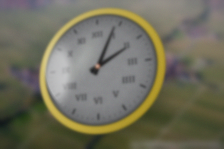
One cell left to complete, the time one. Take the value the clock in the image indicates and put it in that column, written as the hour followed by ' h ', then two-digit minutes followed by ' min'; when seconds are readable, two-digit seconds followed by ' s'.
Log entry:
2 h 04 min
